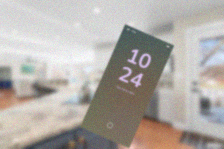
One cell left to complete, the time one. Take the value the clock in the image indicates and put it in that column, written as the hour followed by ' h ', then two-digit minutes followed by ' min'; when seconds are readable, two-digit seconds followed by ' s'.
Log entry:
10 h 24 min
